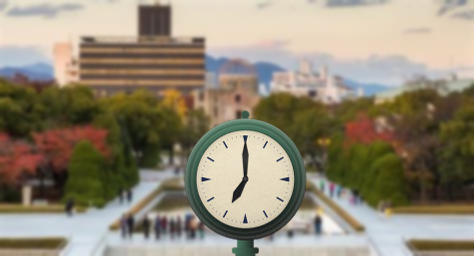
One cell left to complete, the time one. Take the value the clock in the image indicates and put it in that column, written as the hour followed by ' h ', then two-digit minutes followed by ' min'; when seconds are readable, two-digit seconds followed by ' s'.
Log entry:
7 h 00 min
